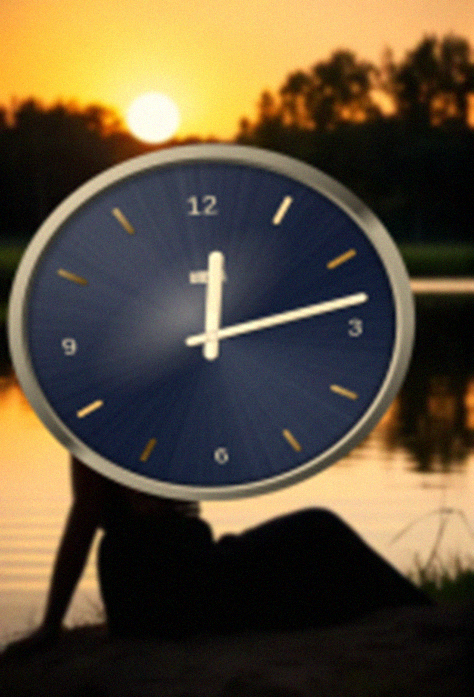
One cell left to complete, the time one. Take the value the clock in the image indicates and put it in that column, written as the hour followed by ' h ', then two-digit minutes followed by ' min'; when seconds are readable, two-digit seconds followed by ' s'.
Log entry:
12 h 13 min
